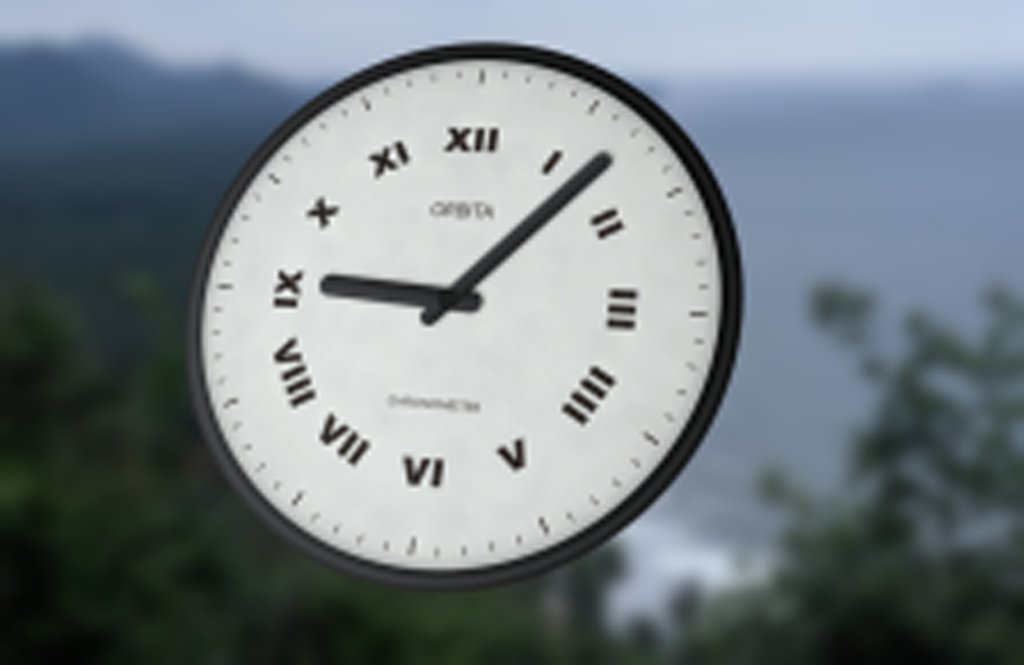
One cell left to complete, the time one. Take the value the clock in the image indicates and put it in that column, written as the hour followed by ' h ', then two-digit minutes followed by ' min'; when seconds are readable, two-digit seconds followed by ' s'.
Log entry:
9 h 07 min
